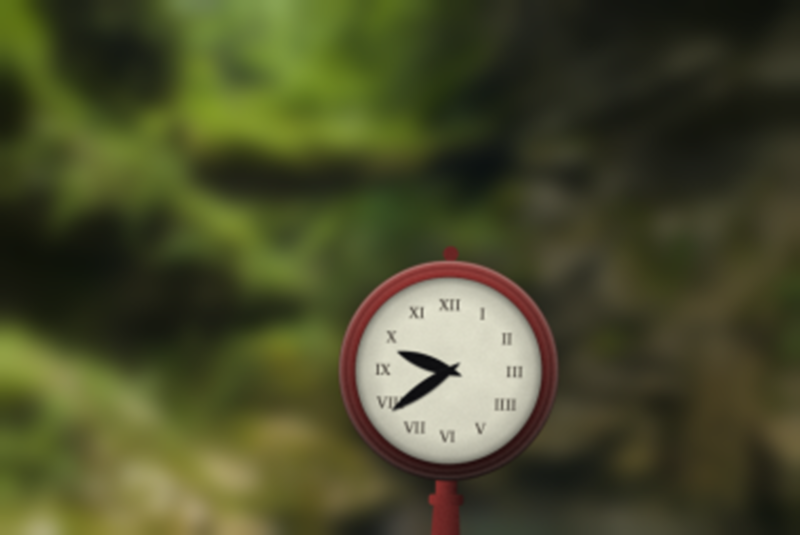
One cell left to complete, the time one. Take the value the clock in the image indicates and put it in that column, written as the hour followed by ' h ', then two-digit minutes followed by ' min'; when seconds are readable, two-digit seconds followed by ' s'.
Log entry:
9 h 39 min
